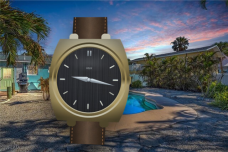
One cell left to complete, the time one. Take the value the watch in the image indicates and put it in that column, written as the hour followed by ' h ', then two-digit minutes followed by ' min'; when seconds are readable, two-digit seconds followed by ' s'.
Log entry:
9 h 17 min
